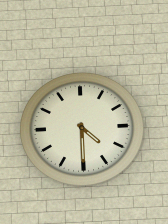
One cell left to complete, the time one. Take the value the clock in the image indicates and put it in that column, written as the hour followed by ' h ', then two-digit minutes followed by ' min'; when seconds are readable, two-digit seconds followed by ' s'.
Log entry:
4 h 30 min
